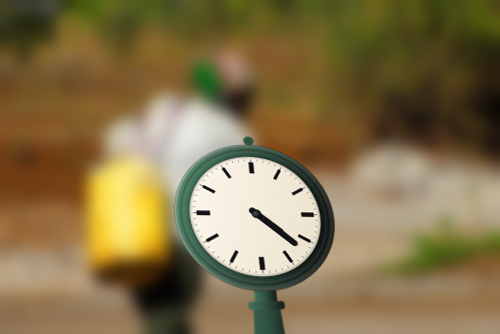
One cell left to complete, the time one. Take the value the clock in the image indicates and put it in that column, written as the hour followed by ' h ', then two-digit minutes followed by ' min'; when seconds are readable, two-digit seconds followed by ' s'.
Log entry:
4 h 22 min
